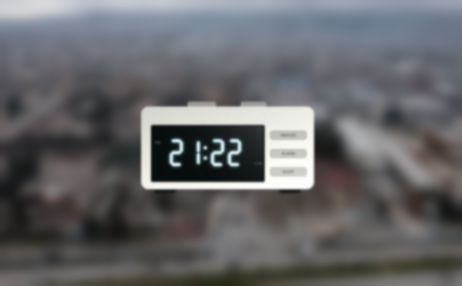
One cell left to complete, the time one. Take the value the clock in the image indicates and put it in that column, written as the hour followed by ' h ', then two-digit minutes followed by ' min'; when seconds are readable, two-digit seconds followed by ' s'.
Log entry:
21 h 22 min
